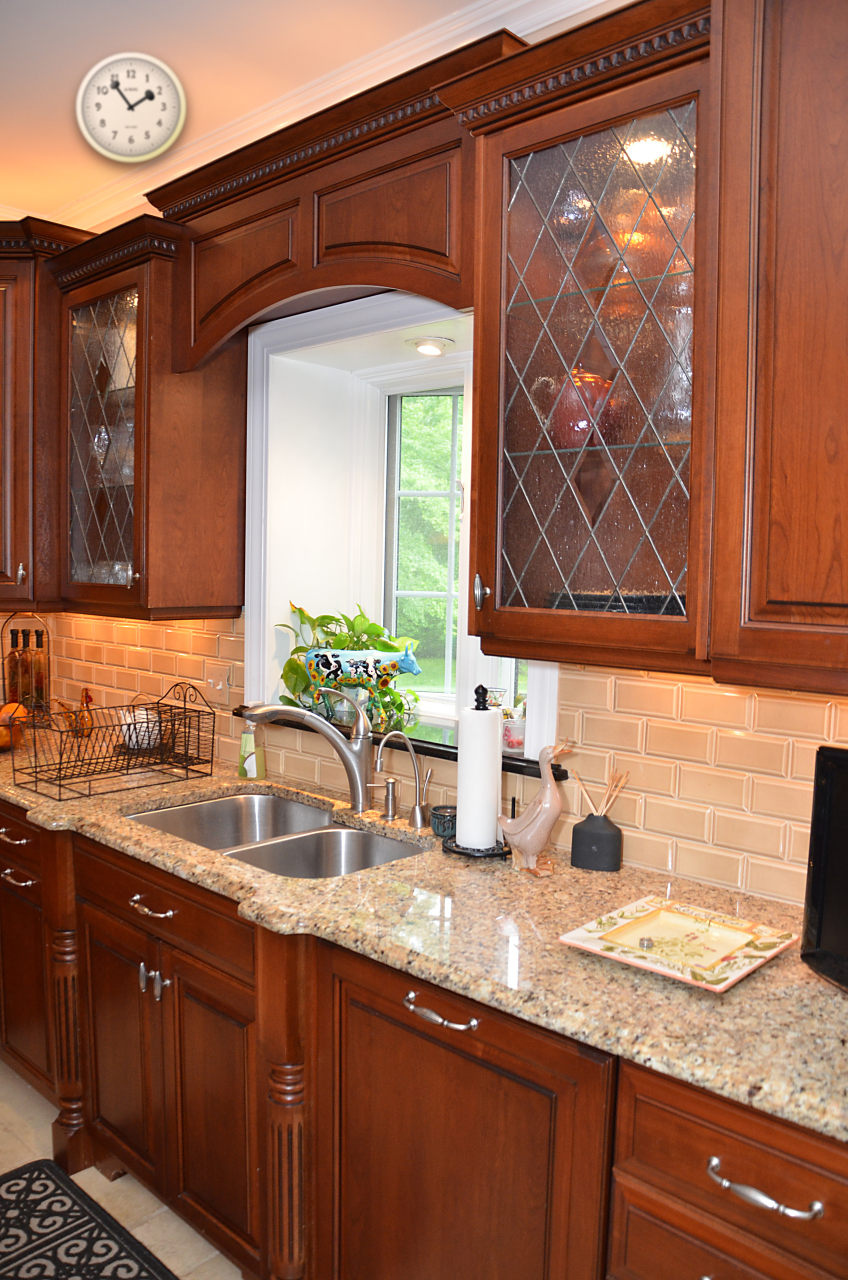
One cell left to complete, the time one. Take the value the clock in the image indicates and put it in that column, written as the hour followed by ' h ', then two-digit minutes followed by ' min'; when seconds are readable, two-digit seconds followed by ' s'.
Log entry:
1 h 54 min
